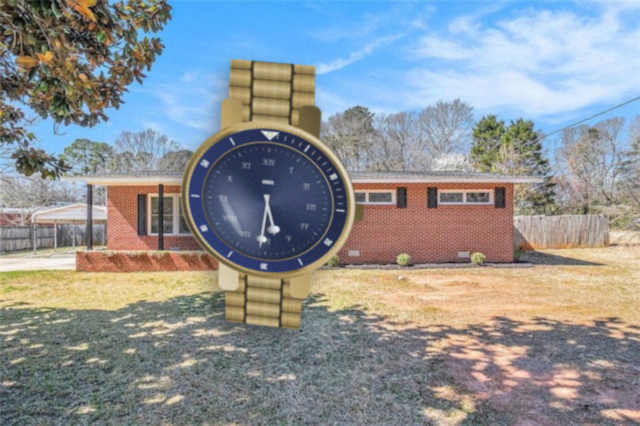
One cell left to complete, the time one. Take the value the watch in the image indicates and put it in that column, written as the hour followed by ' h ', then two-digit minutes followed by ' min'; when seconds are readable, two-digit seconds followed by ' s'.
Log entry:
5 h 31 min
